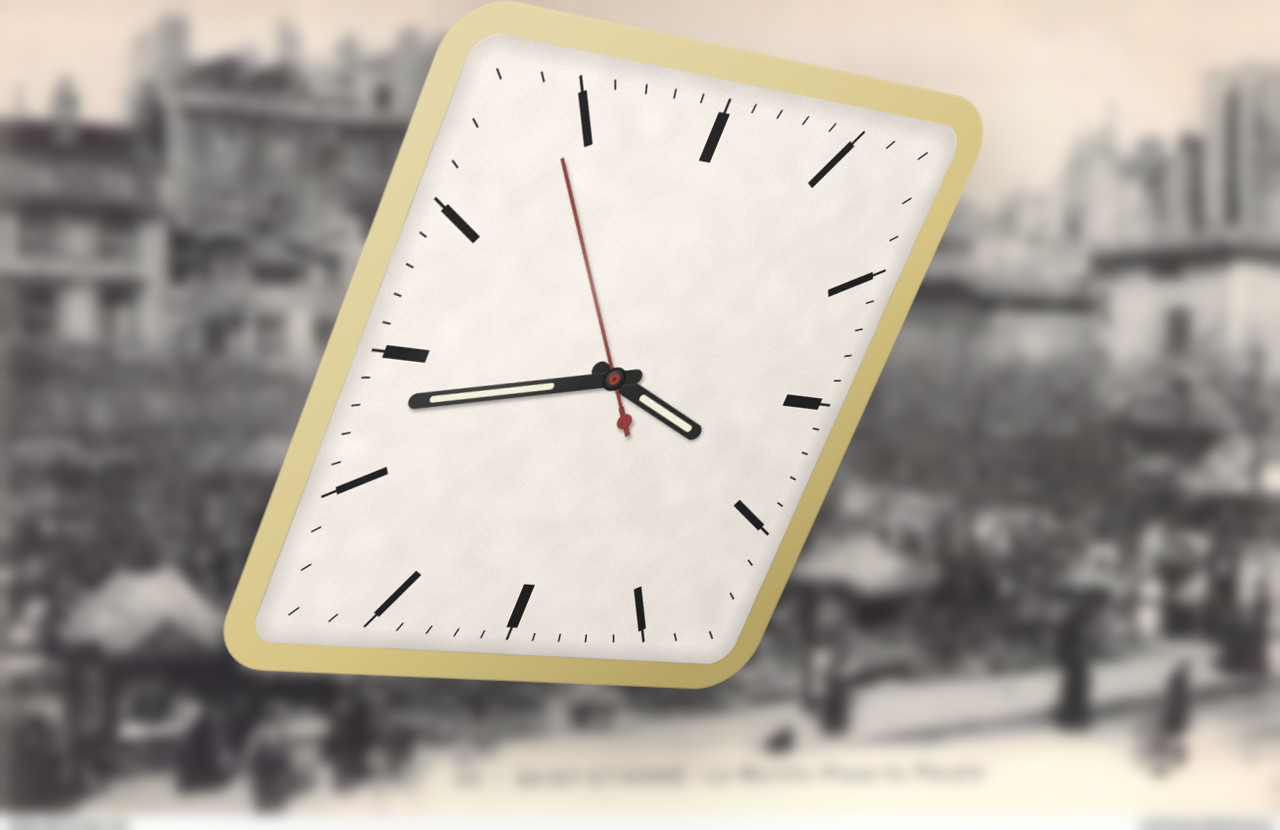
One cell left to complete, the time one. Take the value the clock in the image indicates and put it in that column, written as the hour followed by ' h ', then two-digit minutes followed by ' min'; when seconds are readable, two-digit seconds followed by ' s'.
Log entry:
3 h 42 min 54 s
